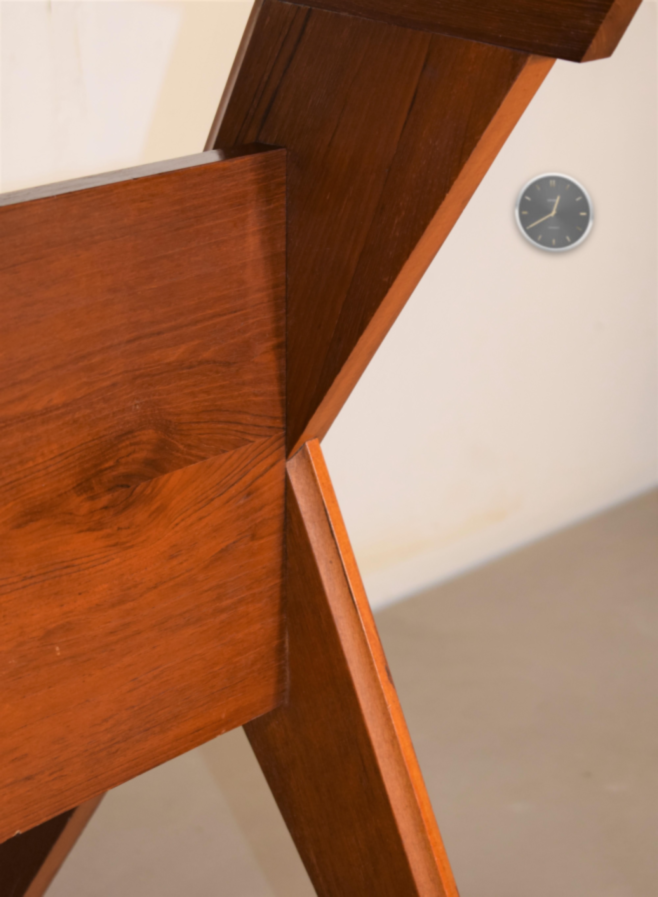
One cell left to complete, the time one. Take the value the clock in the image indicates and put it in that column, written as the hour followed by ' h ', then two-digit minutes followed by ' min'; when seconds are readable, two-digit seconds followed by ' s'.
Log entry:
12 h 40 min
